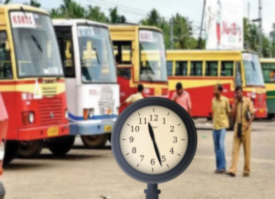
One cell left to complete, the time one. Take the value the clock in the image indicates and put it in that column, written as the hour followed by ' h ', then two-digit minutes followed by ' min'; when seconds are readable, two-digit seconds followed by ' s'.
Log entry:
11 h 27 min
